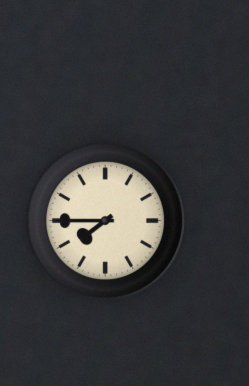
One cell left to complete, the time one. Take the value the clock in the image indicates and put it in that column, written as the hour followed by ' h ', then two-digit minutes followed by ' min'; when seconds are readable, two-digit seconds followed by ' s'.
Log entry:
7 h 45 min
